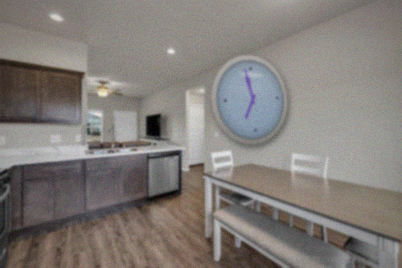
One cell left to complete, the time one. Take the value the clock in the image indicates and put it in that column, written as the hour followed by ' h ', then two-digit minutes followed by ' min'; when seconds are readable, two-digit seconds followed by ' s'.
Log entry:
6 h 58 min
